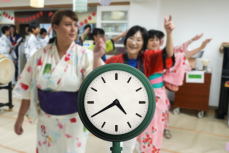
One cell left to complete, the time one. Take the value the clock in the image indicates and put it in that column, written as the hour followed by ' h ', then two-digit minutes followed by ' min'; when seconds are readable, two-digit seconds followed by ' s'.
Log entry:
4 h 40 min
